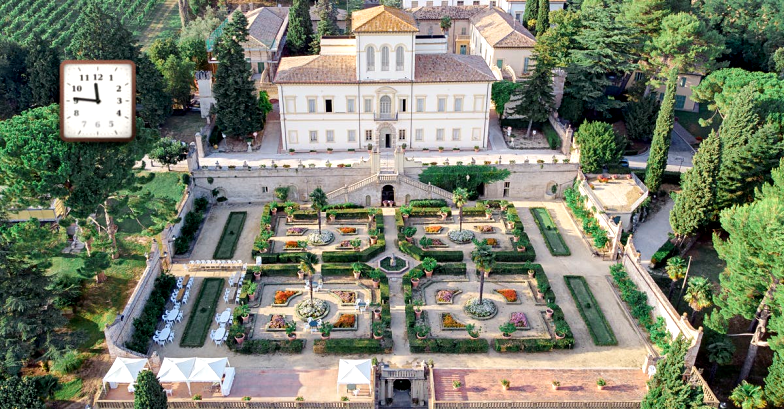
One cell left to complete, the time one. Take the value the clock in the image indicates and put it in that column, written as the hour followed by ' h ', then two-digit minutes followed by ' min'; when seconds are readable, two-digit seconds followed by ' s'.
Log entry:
11 h 46 min
